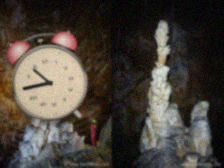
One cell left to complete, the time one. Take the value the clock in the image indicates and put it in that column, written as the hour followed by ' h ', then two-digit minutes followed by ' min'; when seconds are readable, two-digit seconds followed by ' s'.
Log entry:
10 h 45 min
